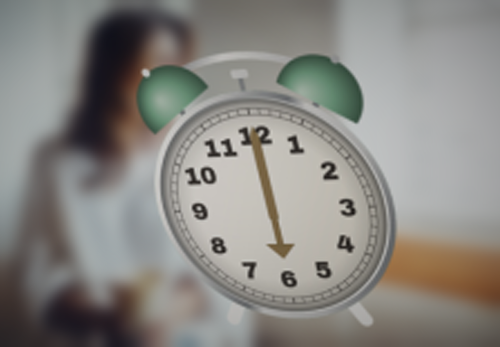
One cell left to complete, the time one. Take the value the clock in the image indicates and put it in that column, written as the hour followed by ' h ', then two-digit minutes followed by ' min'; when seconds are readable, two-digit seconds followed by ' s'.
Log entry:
6 h 00 min
